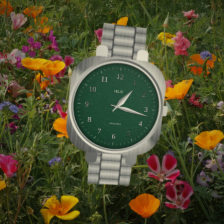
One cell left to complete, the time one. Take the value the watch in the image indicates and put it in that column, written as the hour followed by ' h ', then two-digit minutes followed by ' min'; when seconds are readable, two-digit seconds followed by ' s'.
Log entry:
1 h 17 min
